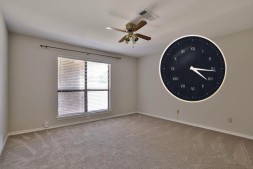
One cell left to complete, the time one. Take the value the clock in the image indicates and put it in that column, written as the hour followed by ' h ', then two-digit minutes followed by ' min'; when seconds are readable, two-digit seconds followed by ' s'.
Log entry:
4 h 16 min
